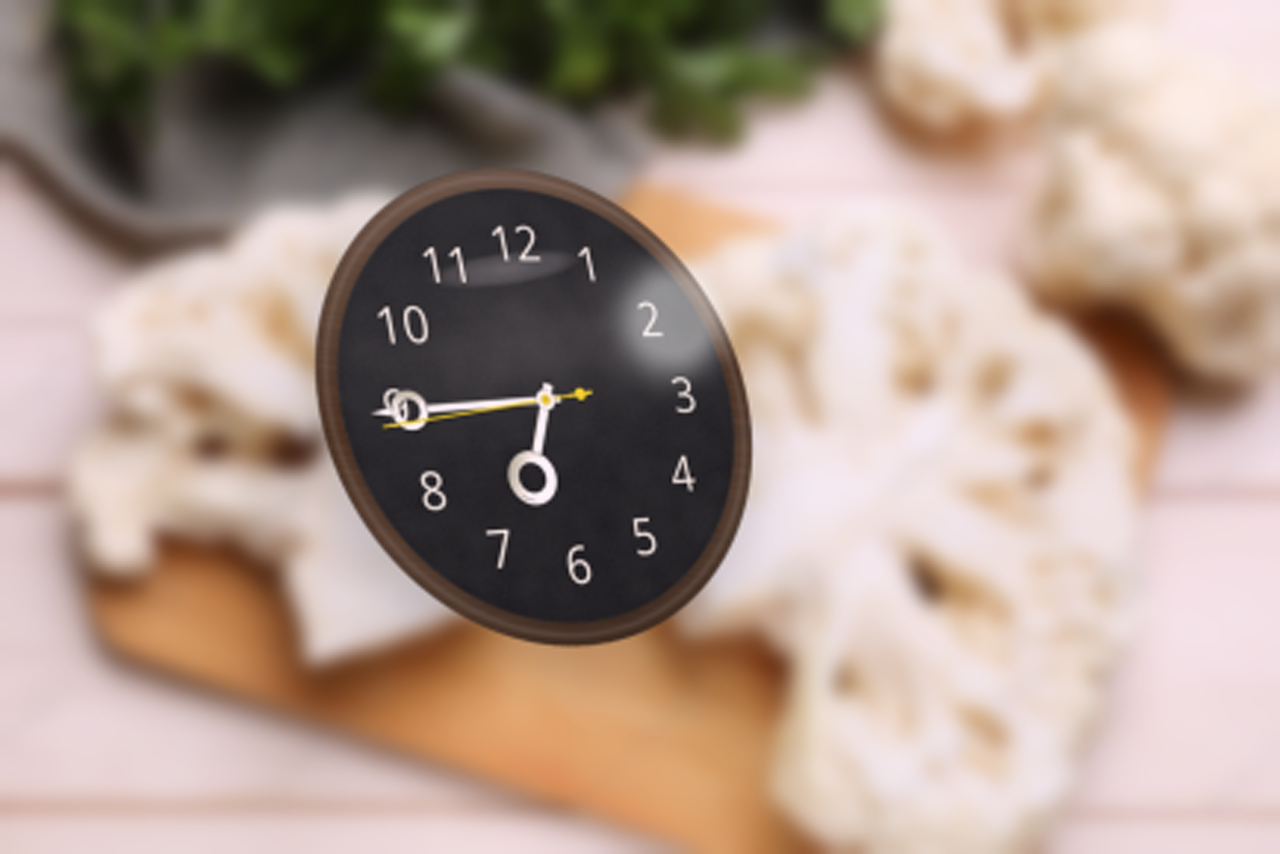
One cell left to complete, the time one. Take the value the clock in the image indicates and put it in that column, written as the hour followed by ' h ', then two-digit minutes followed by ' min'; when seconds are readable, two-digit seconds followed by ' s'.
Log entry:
6 h 44 min 44 s
